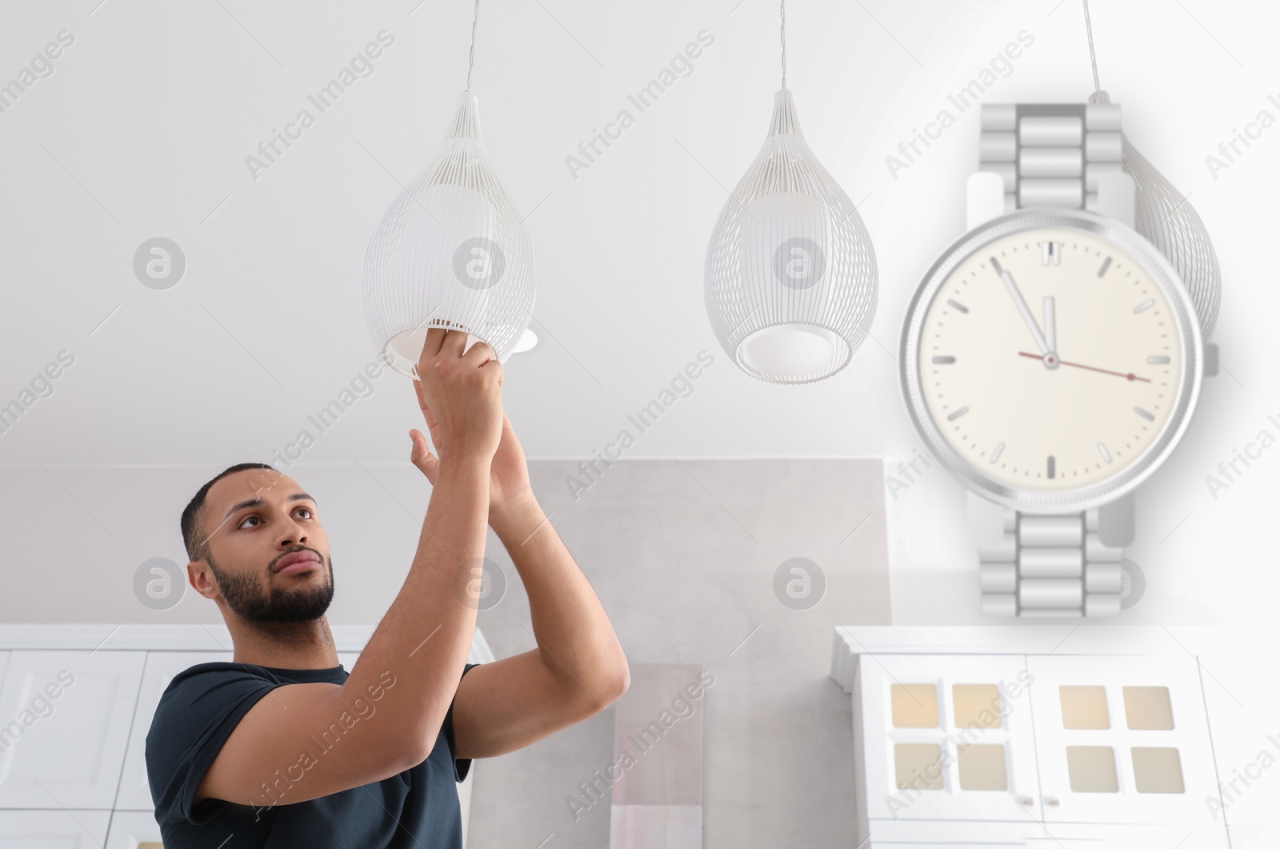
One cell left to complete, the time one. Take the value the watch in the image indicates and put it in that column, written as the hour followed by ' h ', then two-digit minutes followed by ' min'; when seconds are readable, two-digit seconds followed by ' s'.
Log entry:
11 h 55 min 17 s
